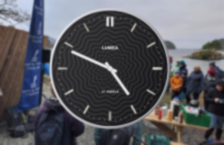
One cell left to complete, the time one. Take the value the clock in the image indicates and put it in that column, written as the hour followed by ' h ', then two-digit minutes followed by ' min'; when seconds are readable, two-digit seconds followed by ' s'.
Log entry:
4 h 49 min
